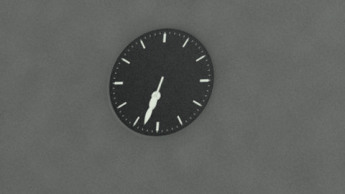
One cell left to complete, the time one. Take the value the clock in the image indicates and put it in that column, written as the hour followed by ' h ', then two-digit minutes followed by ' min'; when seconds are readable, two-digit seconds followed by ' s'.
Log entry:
6 h 33 min
